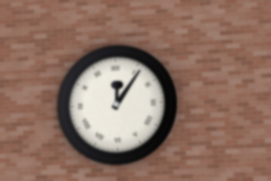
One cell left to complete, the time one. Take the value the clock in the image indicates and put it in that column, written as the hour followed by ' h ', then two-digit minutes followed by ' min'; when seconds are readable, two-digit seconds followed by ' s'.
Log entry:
12 h 06 min
